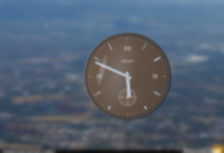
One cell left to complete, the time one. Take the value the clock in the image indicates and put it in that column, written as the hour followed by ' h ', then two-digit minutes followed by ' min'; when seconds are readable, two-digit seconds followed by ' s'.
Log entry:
5 h 49 min
